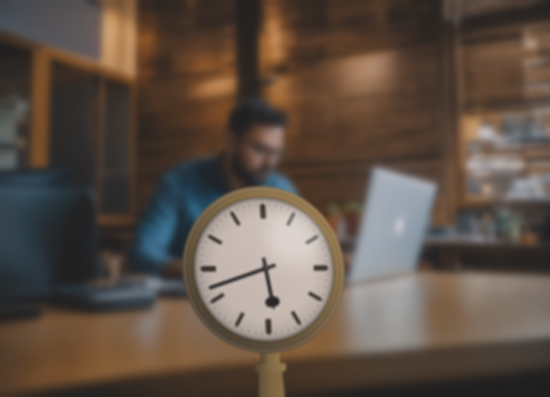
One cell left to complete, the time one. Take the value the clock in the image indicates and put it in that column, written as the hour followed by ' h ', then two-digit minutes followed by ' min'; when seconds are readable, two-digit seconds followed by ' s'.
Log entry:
5 h 42 min
